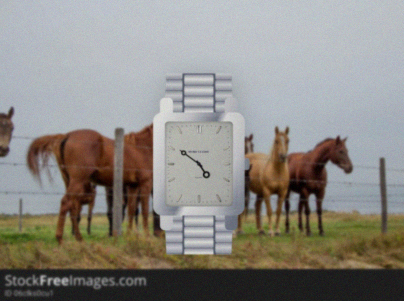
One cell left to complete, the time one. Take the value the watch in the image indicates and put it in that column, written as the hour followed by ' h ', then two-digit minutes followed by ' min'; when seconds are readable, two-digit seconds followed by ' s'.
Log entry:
4 h 51 min
